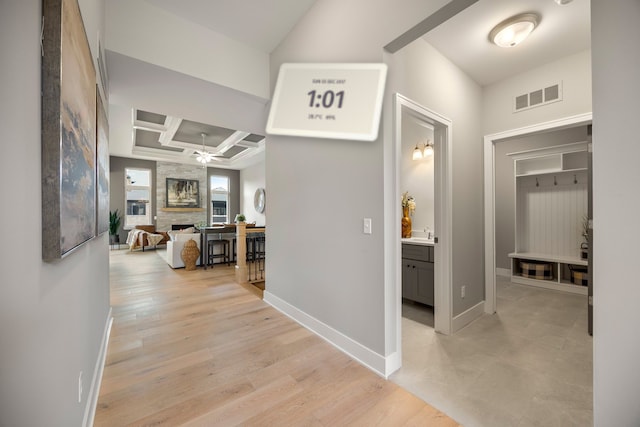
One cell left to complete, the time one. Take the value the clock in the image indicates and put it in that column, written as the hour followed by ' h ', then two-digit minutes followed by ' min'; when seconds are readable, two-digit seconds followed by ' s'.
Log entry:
1 h 01 min
